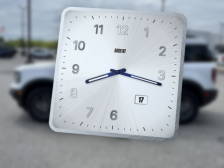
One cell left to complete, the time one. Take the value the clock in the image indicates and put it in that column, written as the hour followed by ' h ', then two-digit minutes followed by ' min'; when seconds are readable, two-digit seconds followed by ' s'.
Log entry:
8 h 17 min
